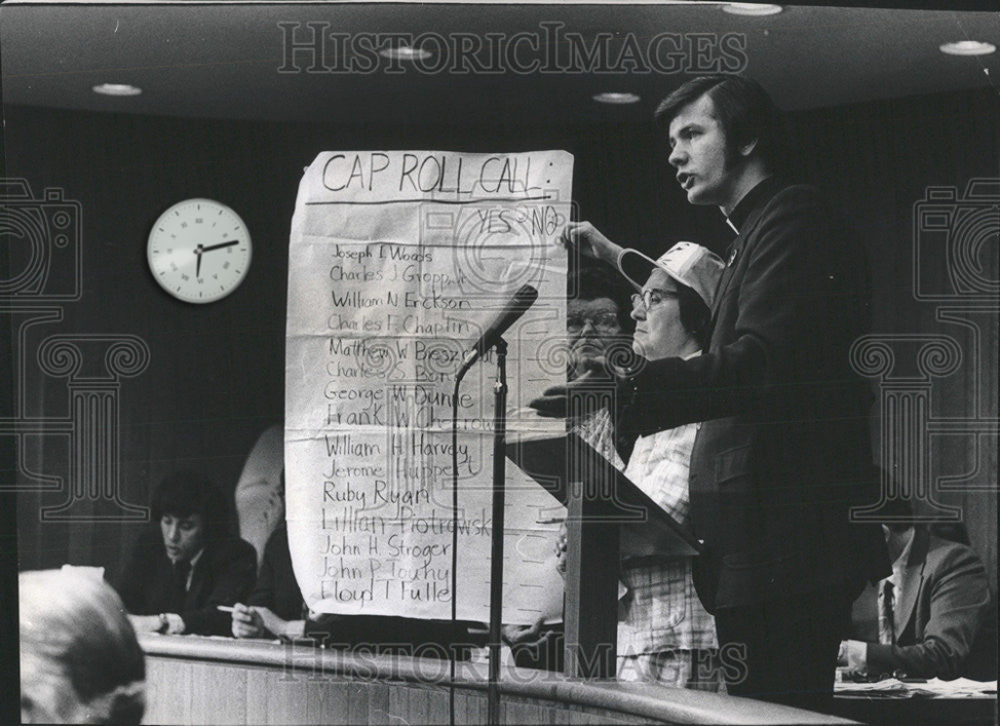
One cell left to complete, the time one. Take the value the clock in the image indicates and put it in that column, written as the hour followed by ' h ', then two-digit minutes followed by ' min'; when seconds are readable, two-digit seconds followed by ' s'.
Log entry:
6 h 13 min
